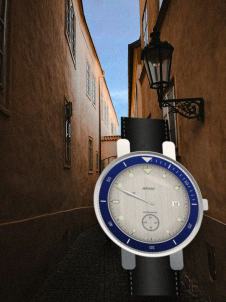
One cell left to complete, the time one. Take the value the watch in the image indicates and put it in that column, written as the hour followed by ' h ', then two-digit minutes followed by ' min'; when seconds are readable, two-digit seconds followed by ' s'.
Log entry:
9 h 49 min
